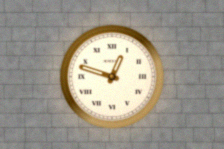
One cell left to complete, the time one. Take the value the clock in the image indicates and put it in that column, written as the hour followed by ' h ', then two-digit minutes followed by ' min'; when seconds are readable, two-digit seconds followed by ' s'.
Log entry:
12 h 48 min
